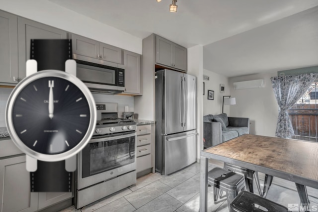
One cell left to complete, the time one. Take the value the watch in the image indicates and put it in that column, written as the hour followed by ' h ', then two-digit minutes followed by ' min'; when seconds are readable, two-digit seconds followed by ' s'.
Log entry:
12 h 00 min
